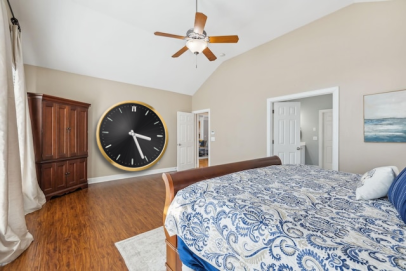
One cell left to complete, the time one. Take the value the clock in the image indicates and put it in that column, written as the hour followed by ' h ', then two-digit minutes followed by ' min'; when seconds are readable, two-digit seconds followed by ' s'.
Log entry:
3 h 26 min
